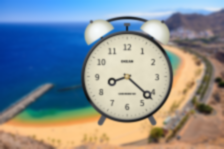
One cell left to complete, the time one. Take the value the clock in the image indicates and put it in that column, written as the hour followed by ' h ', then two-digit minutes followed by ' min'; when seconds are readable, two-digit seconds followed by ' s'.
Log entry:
8 h 22 min
